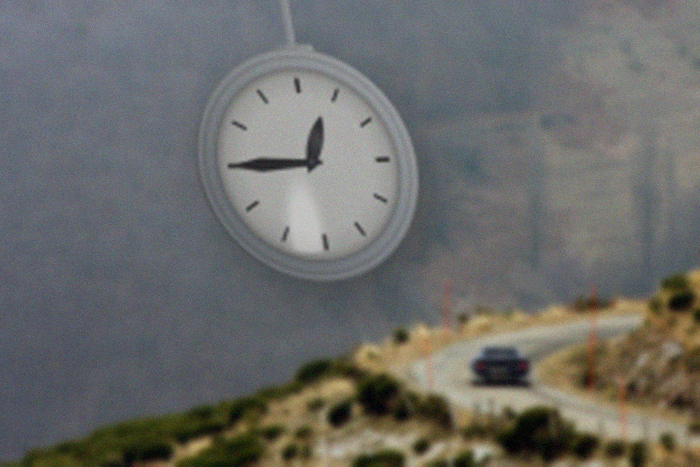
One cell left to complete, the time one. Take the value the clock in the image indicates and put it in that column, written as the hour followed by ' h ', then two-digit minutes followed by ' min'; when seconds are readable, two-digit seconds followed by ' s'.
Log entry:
12 h 45 min
